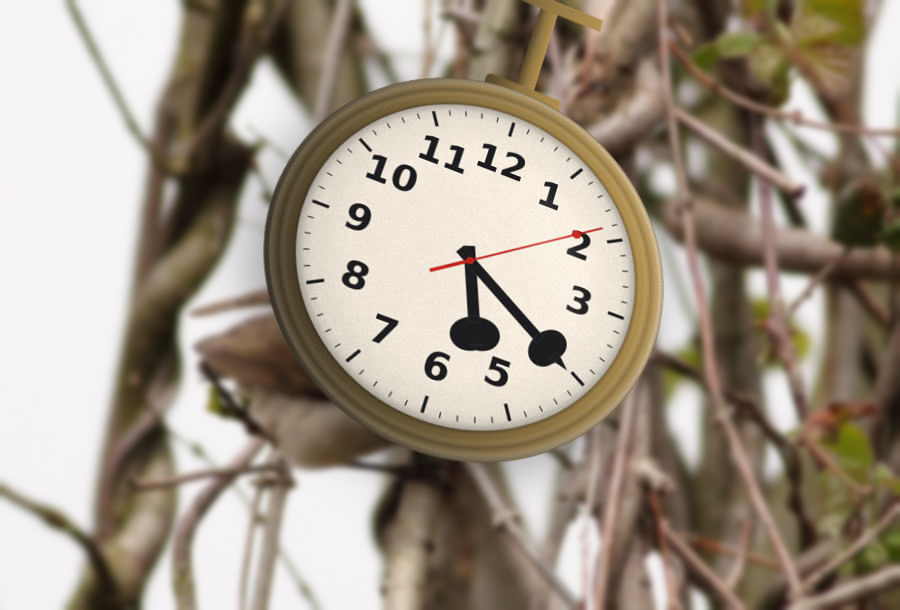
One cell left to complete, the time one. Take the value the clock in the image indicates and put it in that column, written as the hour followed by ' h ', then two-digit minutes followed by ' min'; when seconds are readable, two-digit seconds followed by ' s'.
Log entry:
5 h 20 min 09 s
